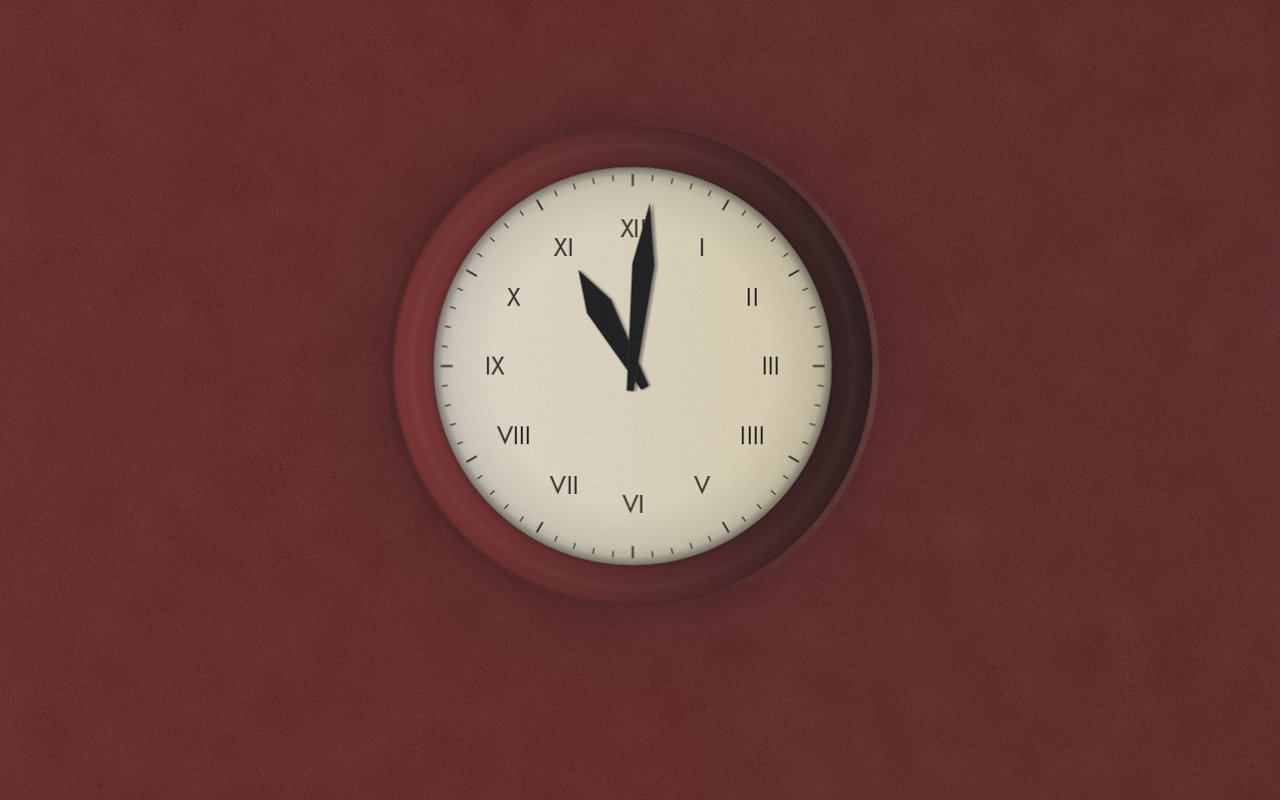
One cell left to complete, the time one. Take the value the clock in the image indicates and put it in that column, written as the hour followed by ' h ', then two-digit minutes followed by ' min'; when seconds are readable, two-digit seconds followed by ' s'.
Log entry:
11 h 01 min
